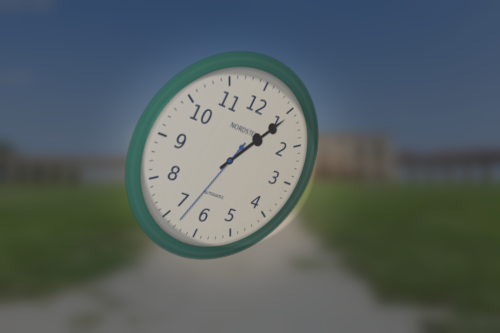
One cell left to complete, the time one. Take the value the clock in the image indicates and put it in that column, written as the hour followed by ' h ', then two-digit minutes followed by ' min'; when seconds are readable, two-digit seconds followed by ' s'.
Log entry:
1 h 05 min 33 s
